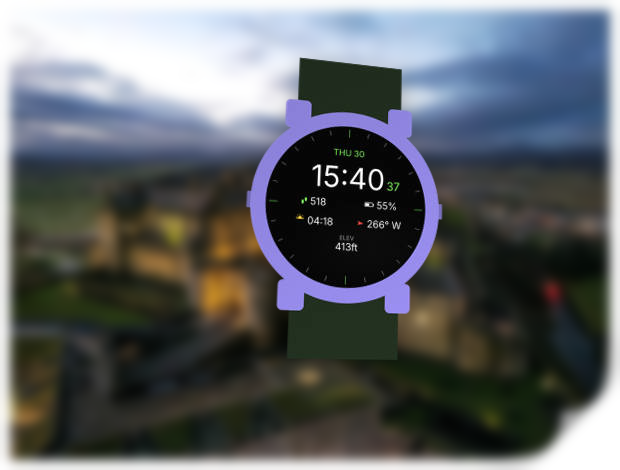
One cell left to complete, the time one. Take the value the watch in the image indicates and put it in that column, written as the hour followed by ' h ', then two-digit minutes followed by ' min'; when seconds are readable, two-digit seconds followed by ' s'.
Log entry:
15 h 40 min 37 s
